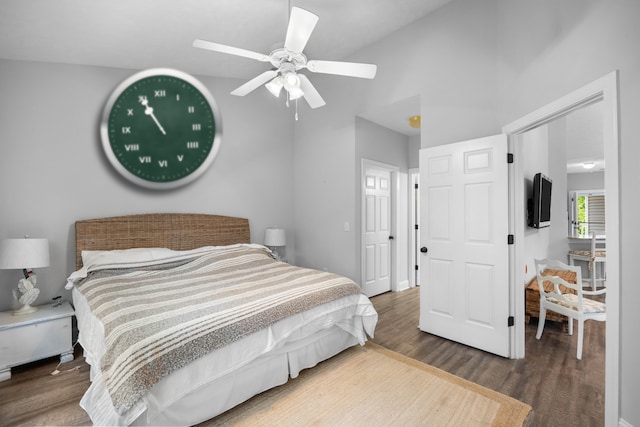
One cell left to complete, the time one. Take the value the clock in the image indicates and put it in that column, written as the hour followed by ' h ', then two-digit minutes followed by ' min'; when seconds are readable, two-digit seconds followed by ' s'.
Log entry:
10 h 55 min
